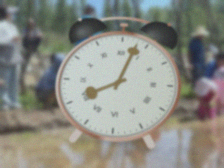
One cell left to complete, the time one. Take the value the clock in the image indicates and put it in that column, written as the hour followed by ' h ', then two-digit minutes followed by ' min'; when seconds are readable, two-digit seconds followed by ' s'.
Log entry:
8 h 03 min
